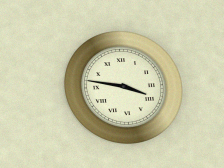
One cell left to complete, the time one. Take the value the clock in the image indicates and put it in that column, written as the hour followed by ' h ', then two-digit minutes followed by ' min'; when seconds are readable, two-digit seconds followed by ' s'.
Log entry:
3 h 47 min
